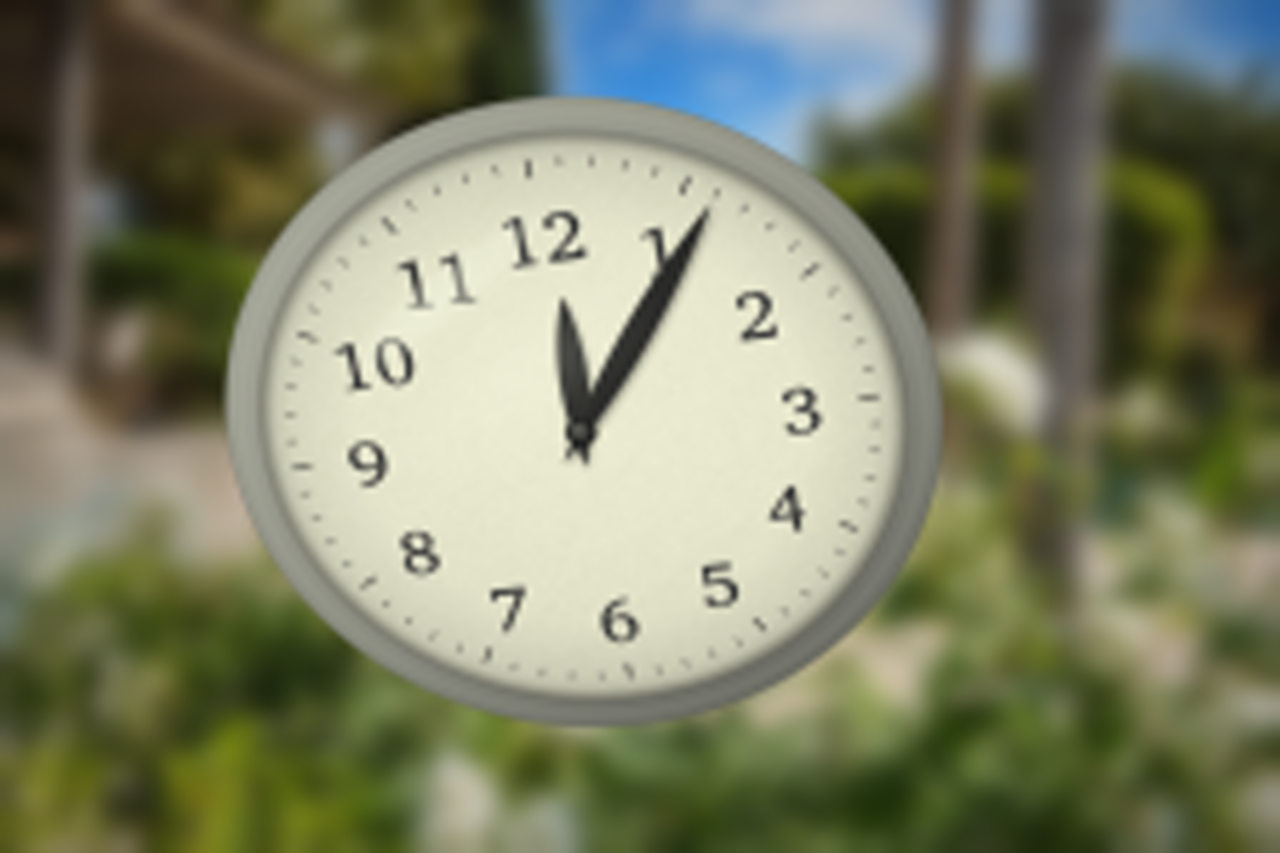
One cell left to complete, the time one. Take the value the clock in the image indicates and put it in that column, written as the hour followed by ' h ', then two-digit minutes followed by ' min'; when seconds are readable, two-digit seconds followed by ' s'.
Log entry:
12 h 06 min
